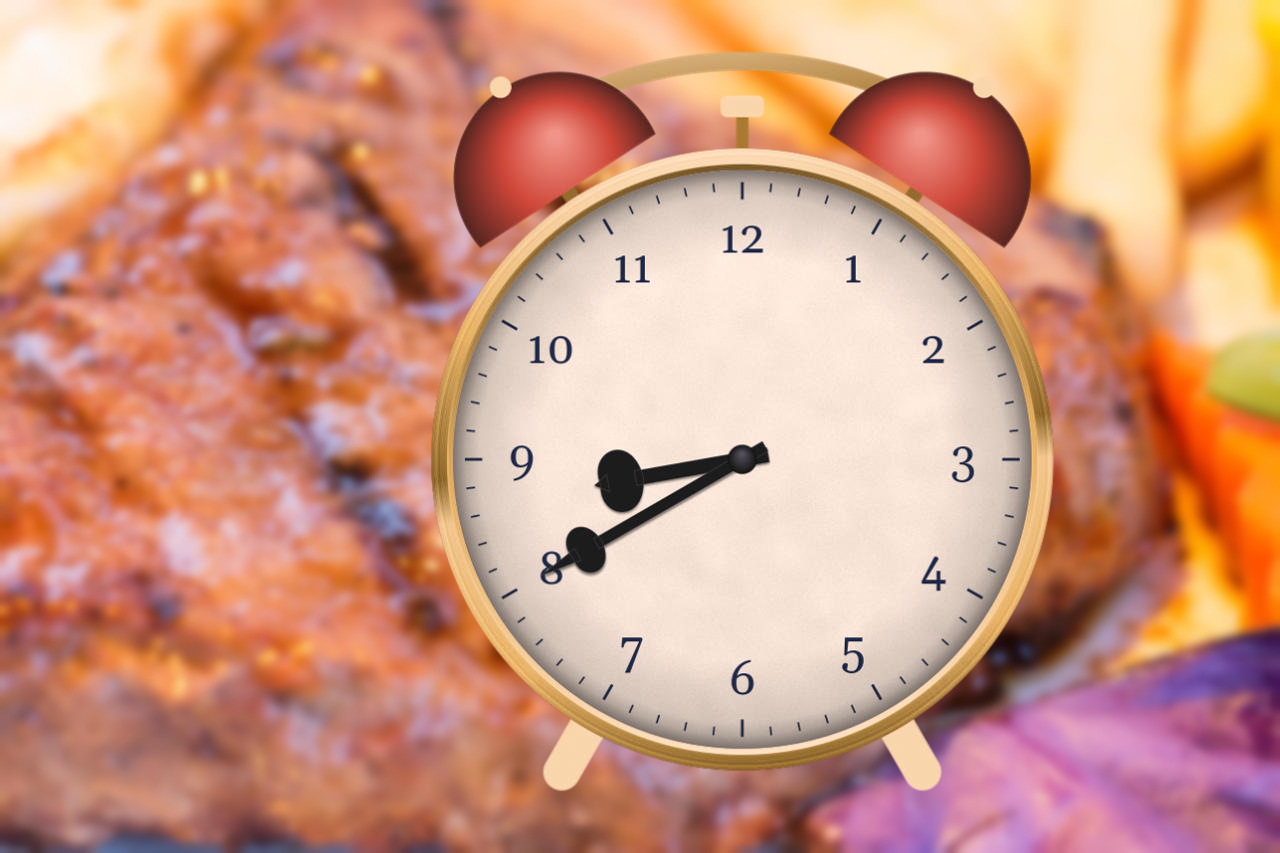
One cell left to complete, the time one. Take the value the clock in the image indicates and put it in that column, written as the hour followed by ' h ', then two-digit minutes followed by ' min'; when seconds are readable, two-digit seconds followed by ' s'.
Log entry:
8 h 40 min
